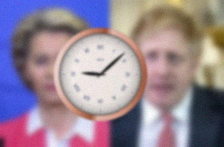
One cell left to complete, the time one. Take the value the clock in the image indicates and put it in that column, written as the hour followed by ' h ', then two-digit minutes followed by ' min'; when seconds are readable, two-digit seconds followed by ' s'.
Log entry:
9 h 08 min
